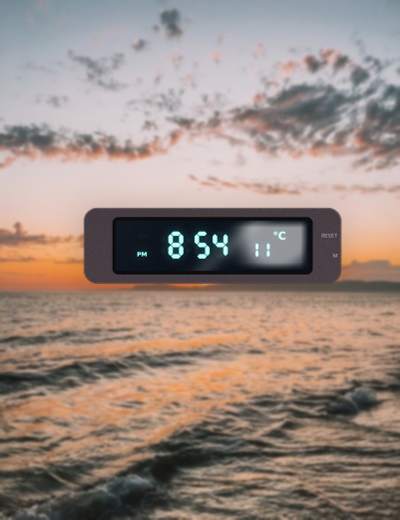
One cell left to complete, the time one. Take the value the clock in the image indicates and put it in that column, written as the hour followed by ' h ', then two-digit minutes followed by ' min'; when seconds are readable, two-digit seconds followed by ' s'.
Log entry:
8 h 54 min
